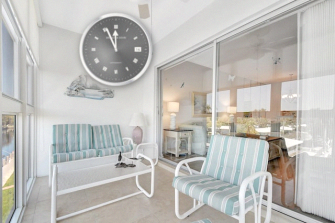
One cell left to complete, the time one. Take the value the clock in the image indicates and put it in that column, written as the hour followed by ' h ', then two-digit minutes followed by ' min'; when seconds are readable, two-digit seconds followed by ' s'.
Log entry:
11 h 56 min
